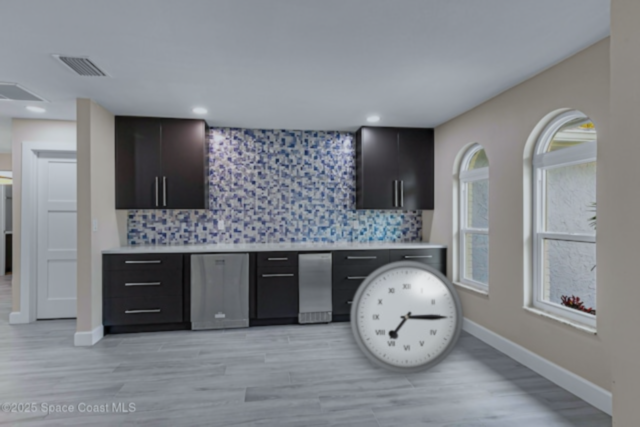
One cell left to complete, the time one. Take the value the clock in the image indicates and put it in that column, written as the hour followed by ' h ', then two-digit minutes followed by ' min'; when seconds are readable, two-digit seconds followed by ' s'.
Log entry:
7 h 15 min
